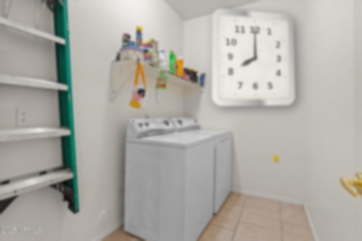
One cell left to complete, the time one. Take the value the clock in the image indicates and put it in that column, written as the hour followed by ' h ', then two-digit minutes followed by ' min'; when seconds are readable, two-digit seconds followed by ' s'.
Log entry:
8 h 00 min
